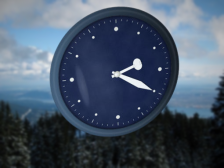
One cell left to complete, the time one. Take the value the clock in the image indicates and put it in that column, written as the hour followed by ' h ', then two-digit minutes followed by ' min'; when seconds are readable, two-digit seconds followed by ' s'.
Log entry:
2 h 20 min
